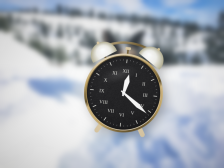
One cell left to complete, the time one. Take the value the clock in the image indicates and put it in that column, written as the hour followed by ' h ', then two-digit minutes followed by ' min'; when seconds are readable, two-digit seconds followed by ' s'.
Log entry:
12 h 21 min
